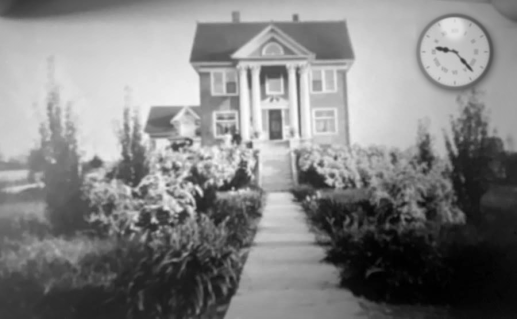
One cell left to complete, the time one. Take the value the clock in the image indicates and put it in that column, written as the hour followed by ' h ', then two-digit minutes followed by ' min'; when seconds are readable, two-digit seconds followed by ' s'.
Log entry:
9 h 23 min
